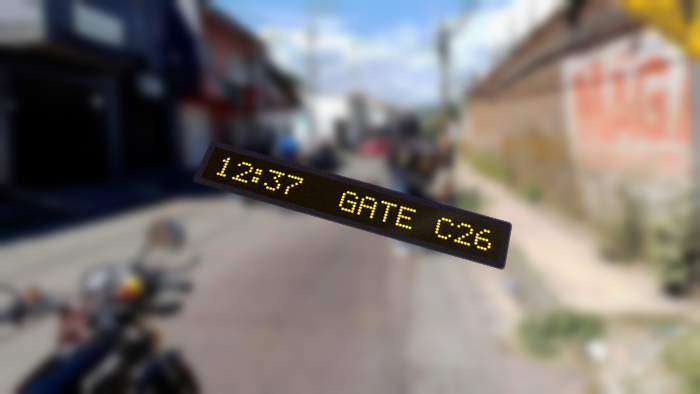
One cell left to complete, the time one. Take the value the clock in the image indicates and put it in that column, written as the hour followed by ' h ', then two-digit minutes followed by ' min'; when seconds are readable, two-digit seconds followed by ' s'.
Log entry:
12 h 37 min
